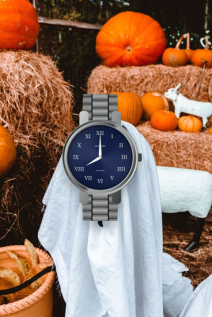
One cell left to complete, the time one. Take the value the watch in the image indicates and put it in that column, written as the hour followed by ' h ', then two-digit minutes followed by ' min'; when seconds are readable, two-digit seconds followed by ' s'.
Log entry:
8 h 00 min
